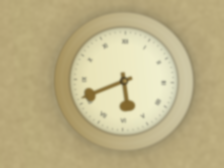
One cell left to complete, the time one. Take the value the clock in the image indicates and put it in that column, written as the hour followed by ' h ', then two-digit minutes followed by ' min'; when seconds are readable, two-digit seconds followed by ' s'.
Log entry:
5 h 41 min
